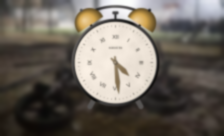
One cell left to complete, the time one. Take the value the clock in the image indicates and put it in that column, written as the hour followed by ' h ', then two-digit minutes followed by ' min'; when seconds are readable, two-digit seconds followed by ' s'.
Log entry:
4 h 29 min
